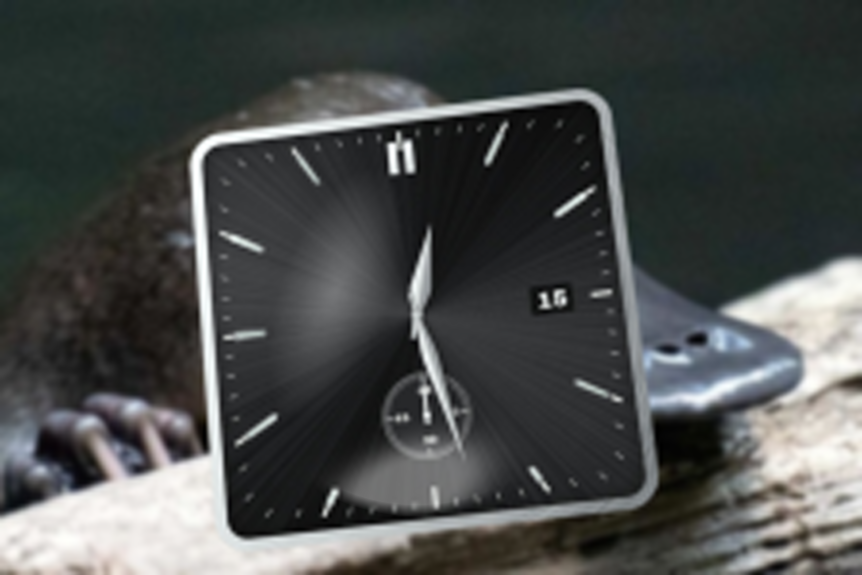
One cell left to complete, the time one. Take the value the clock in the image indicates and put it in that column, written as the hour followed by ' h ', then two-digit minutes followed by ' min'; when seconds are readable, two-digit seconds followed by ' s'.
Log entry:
12 h 28 min
